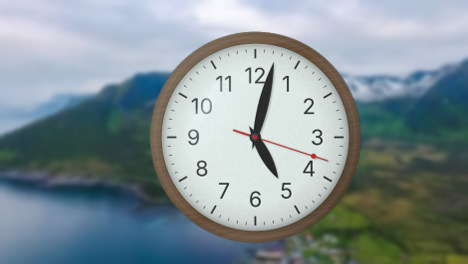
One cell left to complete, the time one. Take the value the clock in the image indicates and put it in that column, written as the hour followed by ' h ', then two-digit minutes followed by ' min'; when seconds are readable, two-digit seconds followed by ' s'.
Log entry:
5 h 02 min 18 s
